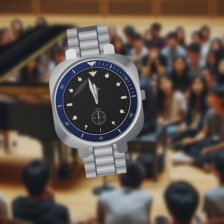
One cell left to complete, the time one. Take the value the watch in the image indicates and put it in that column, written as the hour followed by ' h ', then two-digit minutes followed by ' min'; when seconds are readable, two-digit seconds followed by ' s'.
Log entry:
11 h 58 min
